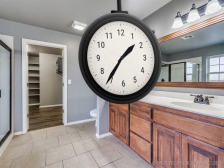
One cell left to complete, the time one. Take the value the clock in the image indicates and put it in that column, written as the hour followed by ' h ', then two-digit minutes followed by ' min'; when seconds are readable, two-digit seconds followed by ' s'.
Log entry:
1 h 36 min
